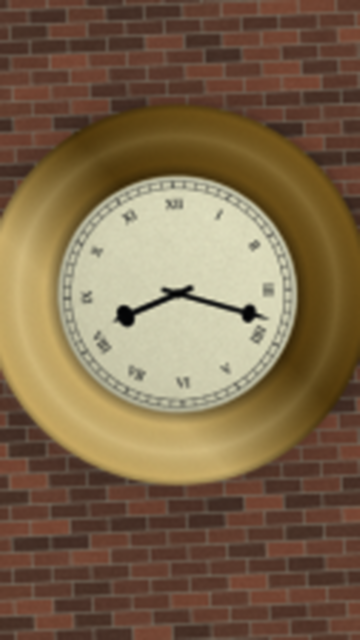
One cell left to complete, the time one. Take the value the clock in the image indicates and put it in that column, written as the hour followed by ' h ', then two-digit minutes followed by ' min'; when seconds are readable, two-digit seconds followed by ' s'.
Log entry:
8 h 18 min
